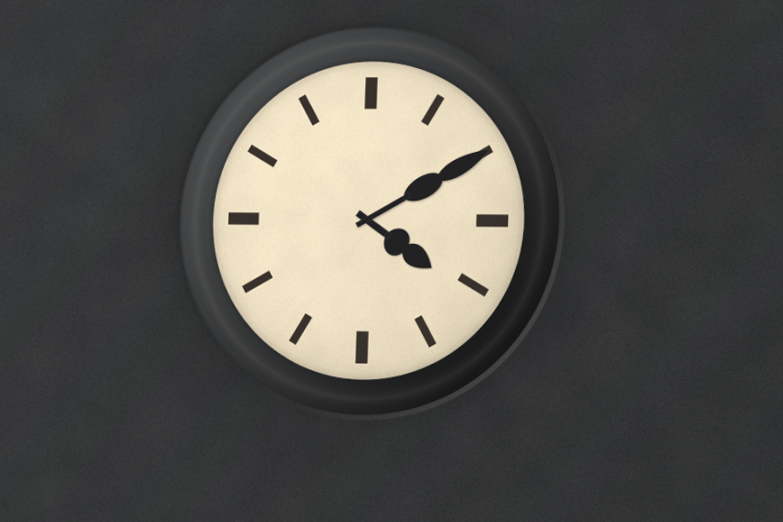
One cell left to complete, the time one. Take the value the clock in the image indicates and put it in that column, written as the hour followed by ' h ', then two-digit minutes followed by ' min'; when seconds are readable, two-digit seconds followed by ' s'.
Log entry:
4 h 10 min
